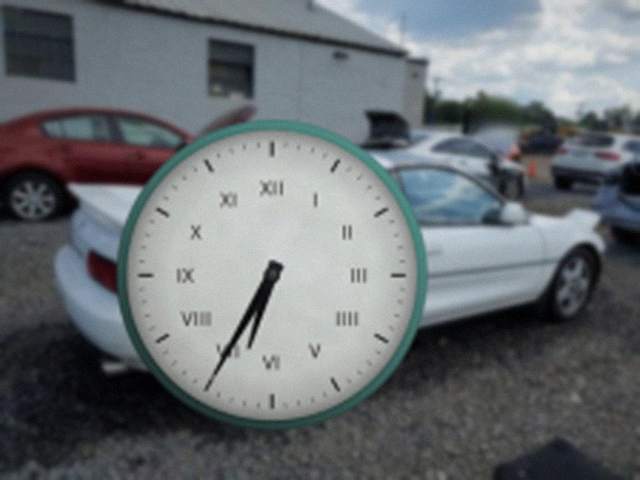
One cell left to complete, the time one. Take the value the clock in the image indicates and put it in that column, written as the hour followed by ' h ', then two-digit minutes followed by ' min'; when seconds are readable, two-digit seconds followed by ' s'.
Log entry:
6 h 35 min
